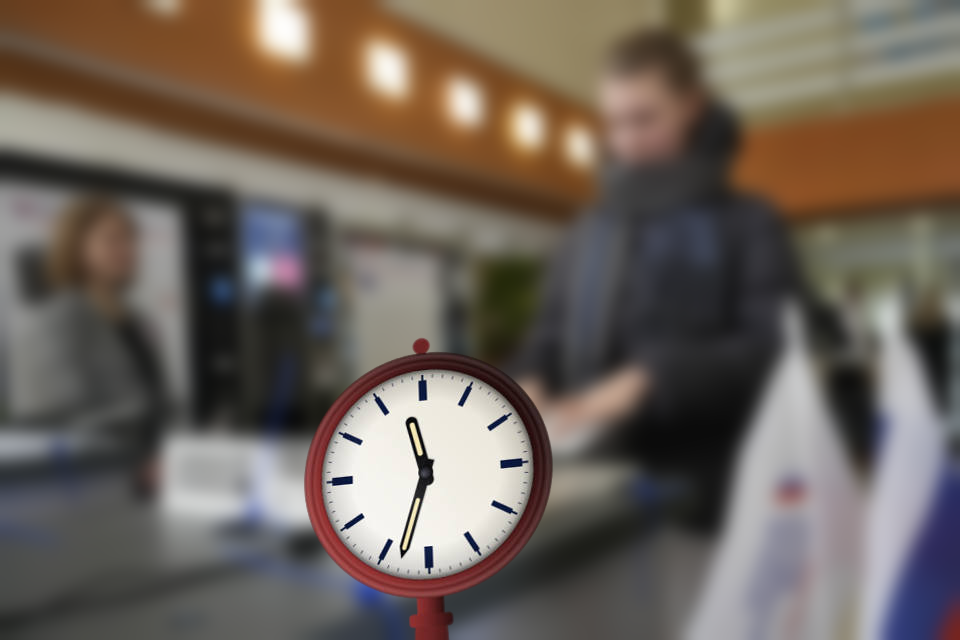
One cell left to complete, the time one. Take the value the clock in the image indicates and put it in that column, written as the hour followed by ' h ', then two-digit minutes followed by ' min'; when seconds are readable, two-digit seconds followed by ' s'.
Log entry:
11 h 33 min
